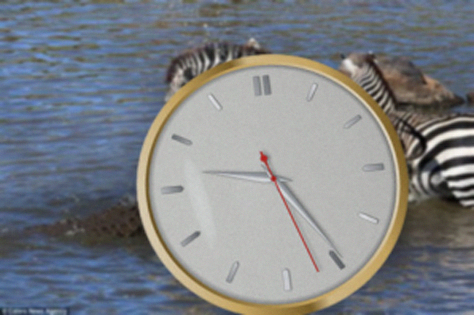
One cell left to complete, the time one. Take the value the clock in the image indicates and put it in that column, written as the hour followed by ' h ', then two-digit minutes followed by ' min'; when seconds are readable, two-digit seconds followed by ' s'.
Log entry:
9 h 24 min 27 s
